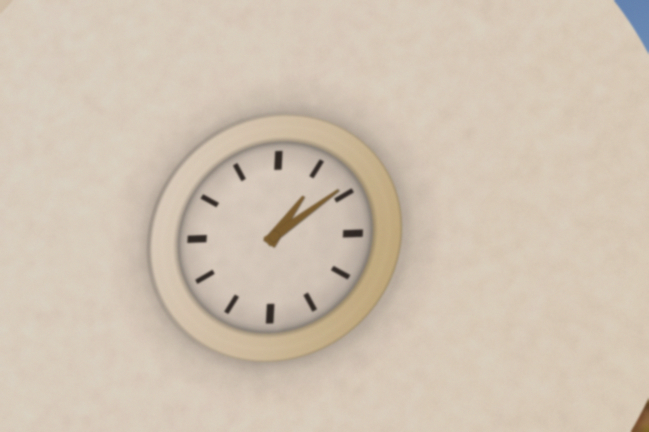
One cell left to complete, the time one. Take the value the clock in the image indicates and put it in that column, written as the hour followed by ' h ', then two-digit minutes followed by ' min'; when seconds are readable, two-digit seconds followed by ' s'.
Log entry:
1 h 09 min
